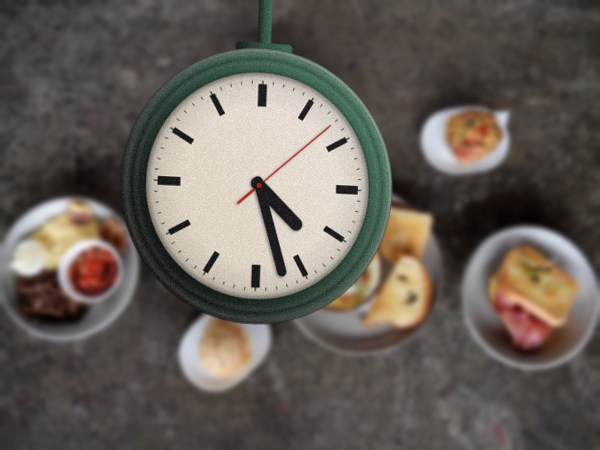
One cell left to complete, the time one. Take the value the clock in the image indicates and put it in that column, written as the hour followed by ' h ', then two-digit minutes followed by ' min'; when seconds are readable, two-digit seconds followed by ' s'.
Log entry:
4 h 27 min 08 s
